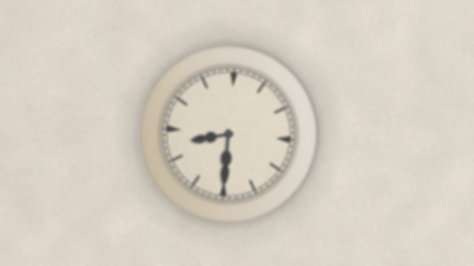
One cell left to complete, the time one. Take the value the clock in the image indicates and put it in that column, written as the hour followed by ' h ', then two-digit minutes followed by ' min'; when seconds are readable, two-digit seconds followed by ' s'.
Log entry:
8 h 30 min
